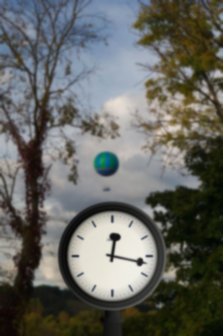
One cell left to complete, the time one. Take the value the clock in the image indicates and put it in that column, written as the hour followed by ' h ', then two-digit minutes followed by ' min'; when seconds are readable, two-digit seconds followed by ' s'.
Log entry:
12 h 17 min
